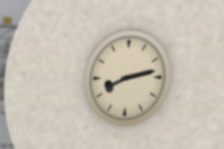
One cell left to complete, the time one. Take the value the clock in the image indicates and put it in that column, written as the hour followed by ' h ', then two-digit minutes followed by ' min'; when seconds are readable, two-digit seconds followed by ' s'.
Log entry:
8 h 13 min
